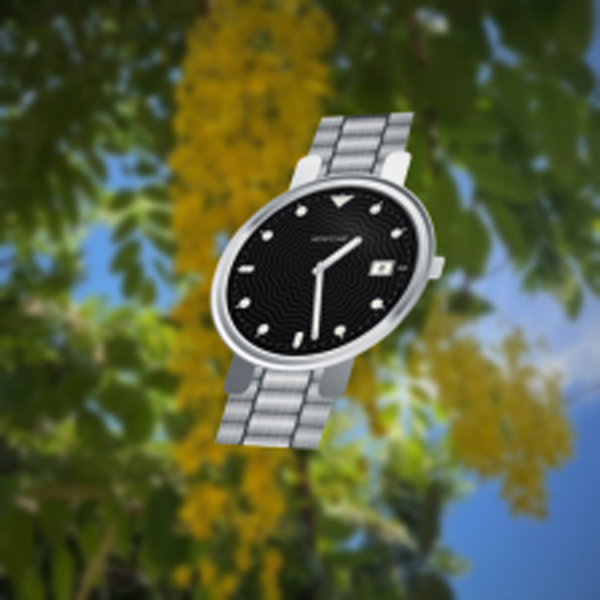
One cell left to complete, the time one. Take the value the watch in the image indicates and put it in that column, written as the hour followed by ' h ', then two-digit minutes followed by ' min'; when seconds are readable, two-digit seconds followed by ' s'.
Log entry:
1 h 28 min
